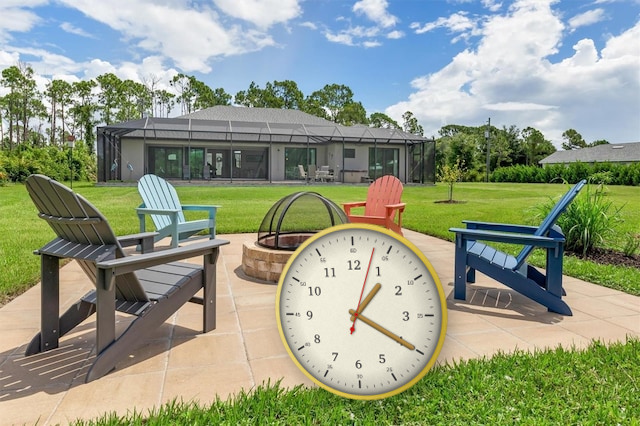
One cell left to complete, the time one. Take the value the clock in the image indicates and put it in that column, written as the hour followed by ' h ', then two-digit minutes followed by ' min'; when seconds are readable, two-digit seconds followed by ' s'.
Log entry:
1 h 20 min 03 s
